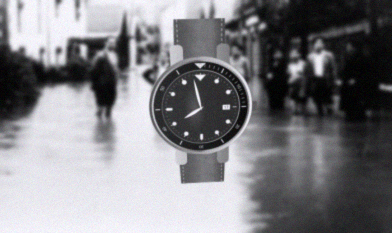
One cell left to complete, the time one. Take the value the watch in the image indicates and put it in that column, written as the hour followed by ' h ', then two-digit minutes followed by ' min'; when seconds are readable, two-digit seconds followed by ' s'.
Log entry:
7 h 58 min
